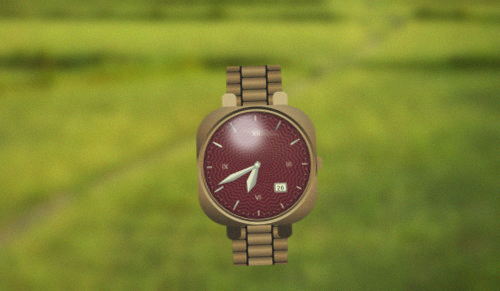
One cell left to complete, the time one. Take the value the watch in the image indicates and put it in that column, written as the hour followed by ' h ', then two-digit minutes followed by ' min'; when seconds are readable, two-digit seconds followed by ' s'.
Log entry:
6 h 41 min
